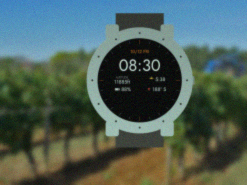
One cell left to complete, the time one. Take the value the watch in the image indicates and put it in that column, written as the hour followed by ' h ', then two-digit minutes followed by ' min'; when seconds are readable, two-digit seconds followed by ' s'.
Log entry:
8 h 30 min
